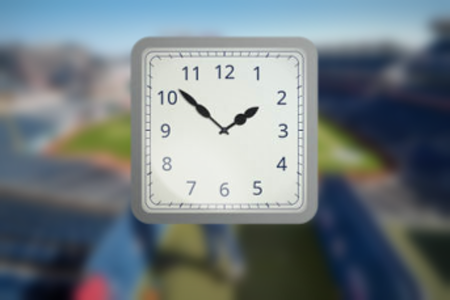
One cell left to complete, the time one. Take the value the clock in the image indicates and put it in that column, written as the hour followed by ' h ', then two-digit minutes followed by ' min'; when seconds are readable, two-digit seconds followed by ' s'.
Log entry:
1 h 52 min
